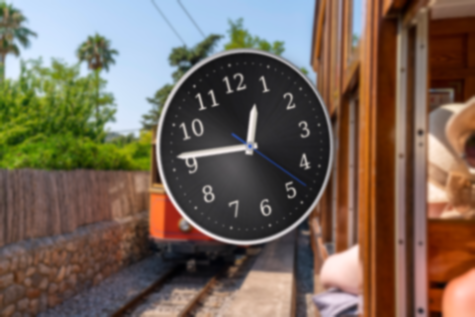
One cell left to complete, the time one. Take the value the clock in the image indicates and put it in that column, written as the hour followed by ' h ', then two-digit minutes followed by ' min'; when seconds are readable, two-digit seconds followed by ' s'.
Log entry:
12 h 46 min 23 s
